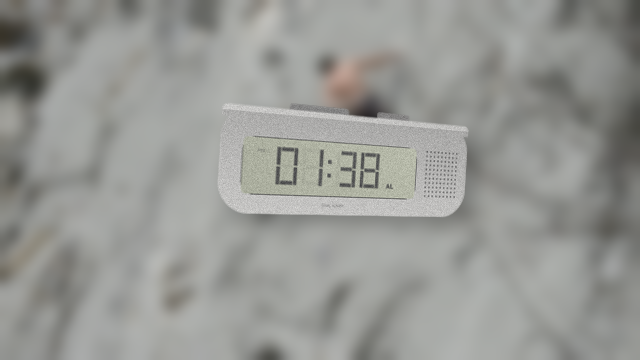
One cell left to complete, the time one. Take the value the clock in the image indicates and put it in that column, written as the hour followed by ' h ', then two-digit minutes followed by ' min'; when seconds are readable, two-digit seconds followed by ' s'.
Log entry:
1 h 38 min
